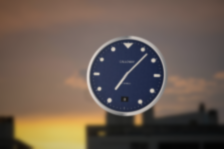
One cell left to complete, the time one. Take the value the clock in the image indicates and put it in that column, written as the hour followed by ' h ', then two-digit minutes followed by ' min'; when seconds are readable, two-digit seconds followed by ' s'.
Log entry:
7 h 07 min
